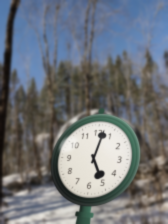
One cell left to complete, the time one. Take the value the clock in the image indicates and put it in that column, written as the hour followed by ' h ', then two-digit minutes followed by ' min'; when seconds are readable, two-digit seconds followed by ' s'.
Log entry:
5 h 02 min
